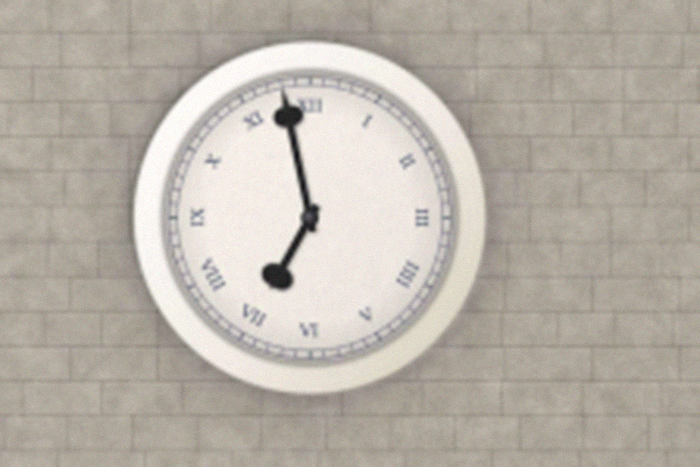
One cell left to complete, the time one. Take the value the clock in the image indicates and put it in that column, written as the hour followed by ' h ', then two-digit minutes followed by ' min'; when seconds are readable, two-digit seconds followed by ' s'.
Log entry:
6 h 58 min
